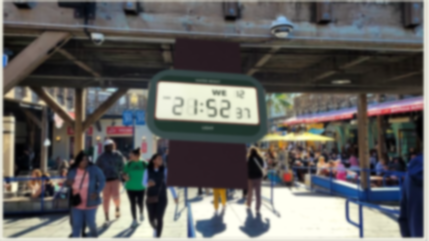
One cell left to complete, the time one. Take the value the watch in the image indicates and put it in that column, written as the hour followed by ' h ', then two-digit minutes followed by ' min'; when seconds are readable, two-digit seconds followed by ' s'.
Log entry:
21 h 52 min
